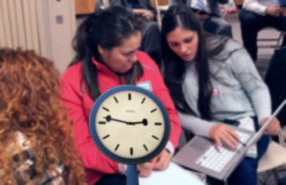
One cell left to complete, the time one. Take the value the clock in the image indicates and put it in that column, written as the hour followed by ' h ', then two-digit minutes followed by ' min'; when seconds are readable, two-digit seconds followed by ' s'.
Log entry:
2 h 47 min
